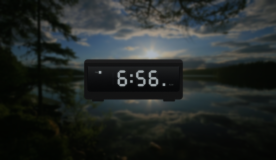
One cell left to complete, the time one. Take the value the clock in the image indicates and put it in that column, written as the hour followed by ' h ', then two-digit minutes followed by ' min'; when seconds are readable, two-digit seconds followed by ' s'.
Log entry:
6 h 56 min
